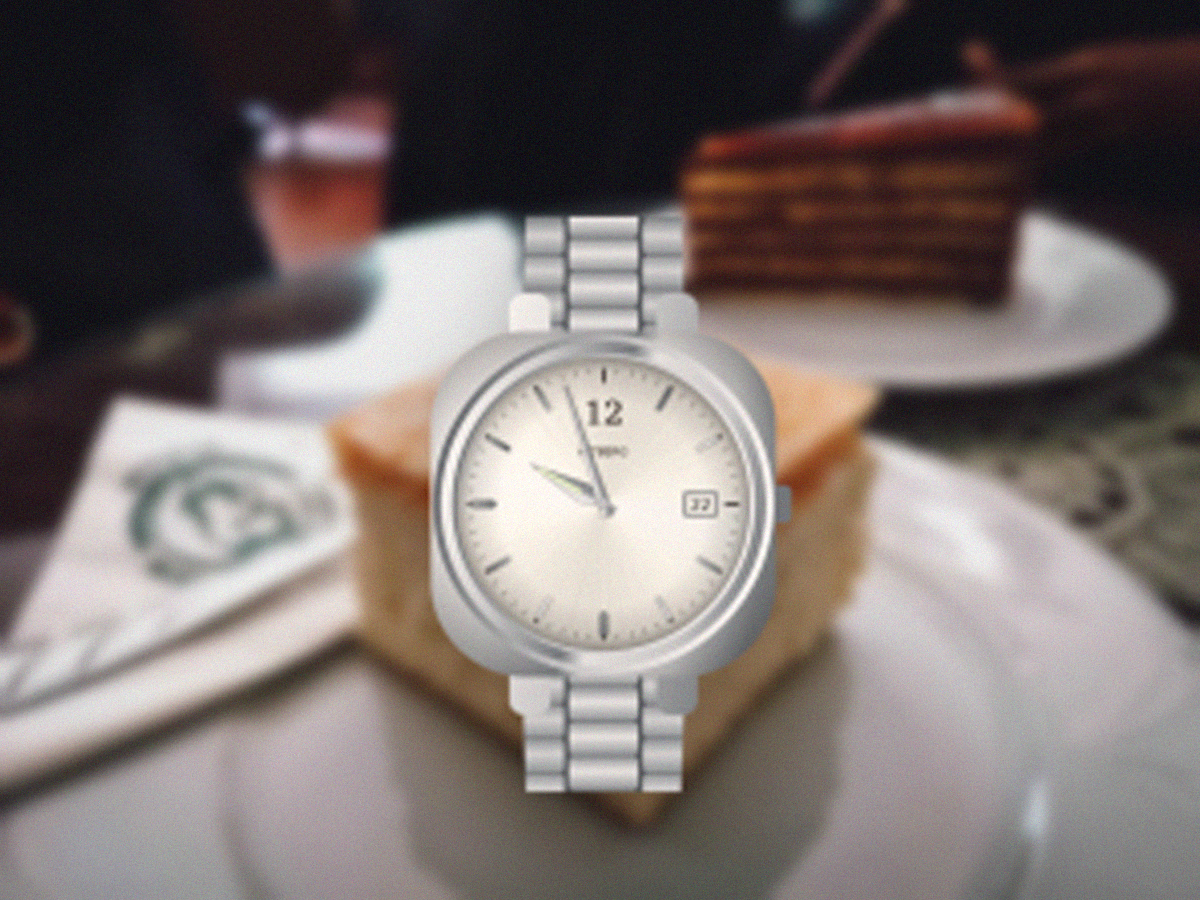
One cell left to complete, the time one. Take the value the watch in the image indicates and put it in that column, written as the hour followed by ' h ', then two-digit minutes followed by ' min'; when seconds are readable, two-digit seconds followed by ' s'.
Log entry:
9 h 57 min
